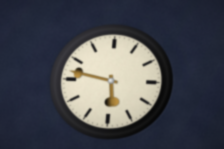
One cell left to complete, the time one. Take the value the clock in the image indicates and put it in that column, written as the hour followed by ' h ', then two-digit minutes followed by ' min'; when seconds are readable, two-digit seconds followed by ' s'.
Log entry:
5 h 47 min
